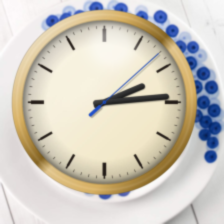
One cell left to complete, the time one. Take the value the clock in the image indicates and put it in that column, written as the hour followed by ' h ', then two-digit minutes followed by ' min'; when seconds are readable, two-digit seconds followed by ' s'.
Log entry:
2 h 14 min 08 s
